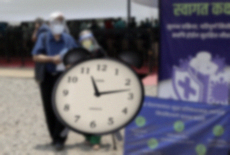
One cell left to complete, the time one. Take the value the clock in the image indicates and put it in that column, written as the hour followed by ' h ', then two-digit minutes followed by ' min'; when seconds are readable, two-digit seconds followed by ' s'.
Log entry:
11 h 13 min
